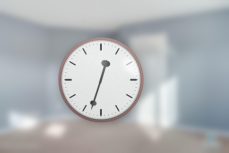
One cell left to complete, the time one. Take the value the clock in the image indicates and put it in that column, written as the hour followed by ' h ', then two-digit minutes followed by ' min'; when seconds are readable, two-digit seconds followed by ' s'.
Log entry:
12 h 33 min
